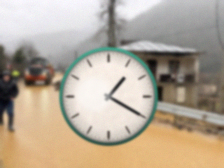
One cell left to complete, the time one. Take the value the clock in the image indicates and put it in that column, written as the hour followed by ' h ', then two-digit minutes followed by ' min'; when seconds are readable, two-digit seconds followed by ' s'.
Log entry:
1 h 20 min
